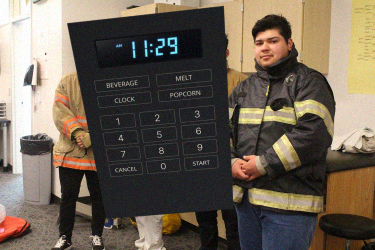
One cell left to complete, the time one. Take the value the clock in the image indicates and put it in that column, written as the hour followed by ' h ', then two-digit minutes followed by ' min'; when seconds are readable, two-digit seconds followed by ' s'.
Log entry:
11 h 29 min
